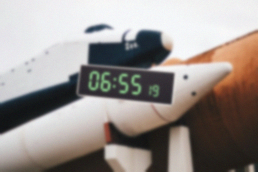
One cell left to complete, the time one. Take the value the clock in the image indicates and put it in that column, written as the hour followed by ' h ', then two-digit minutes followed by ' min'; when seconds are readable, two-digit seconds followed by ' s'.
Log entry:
6 h 55 min
